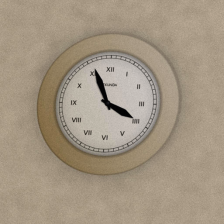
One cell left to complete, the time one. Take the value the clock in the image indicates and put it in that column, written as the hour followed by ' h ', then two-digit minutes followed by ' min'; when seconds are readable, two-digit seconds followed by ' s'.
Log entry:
3 h 56 min
